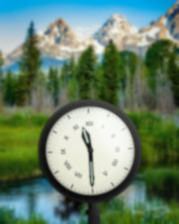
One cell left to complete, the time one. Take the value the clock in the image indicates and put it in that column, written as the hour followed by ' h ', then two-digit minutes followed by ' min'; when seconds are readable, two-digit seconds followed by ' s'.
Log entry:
11 h 30 min
